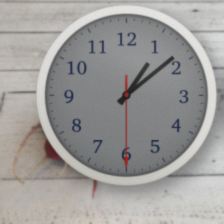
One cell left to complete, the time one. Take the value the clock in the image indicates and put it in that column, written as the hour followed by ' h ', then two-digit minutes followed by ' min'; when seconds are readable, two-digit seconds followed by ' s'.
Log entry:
1 h 08 min 30 s
